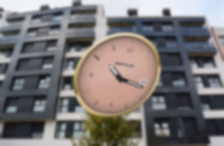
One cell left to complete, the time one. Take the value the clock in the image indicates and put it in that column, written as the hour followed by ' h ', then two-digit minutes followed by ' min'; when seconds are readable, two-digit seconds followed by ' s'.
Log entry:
10 h 17 min
